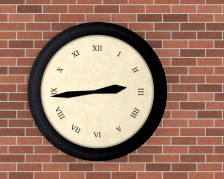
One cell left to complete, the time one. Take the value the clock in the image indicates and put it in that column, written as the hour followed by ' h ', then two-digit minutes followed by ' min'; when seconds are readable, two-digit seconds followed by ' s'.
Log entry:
2 h 44 min
